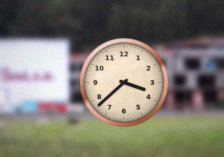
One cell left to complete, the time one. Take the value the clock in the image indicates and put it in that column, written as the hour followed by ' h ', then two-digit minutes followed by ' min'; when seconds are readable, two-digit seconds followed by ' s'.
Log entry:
3 h 38 min
